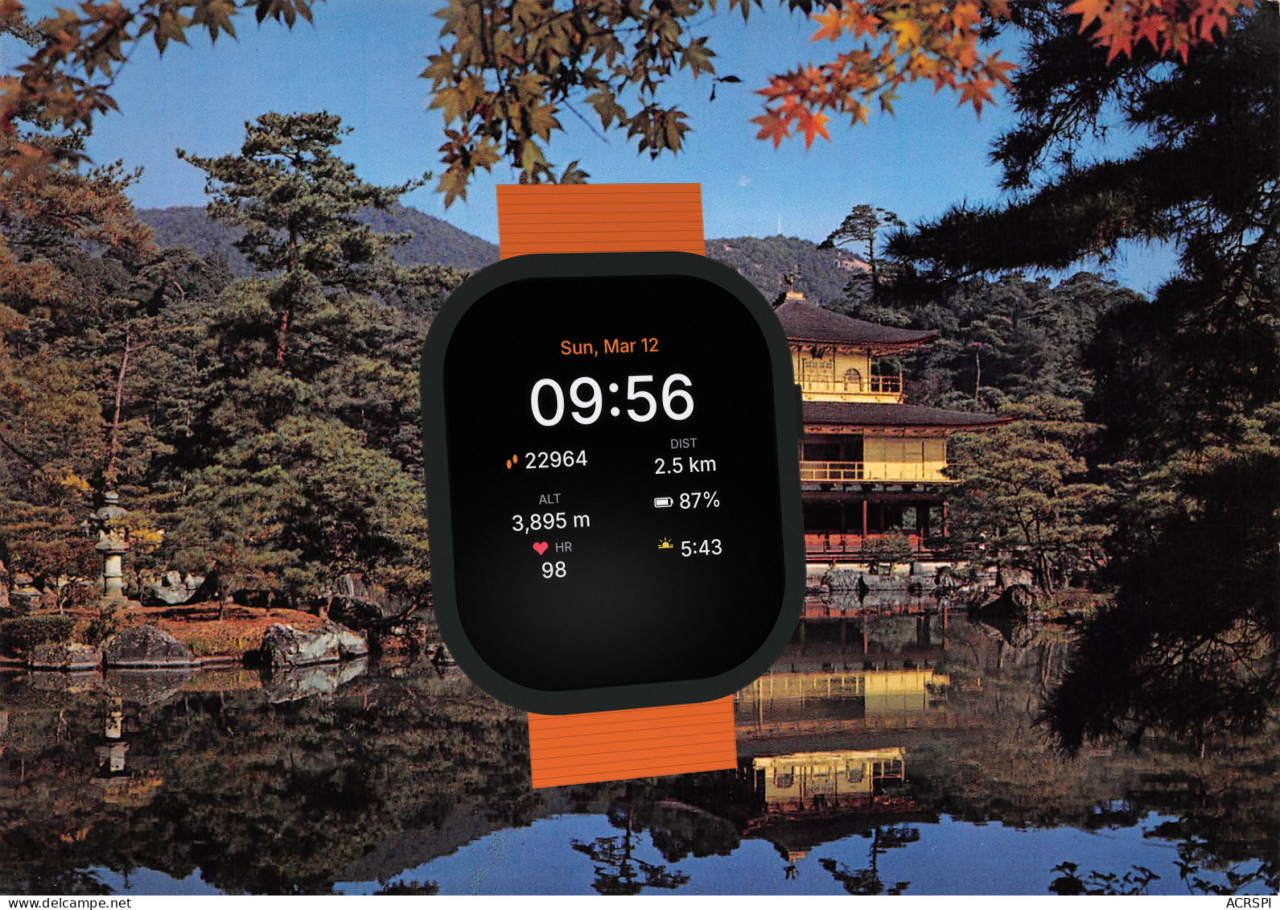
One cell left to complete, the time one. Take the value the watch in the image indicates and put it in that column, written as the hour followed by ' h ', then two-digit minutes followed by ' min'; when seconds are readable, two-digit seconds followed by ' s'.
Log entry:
9 h 56 min
